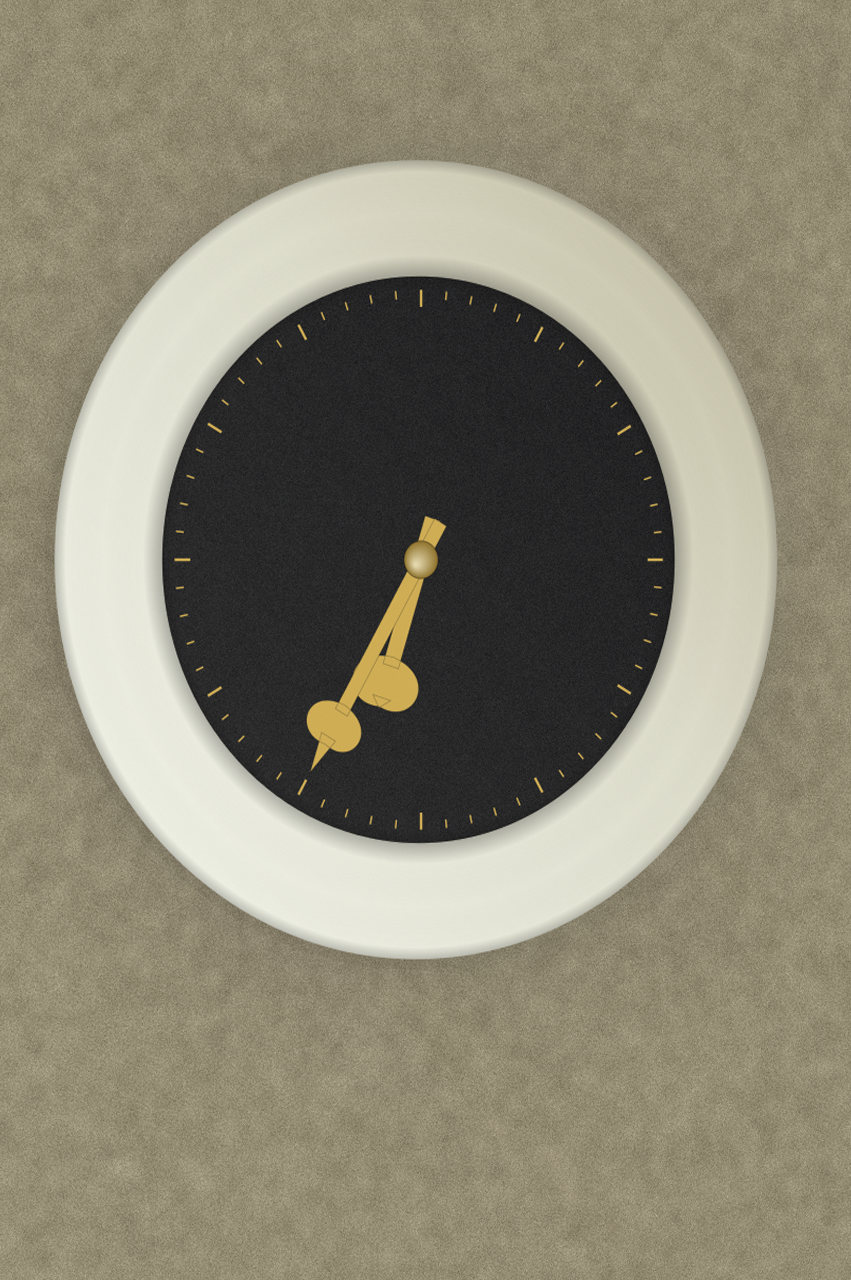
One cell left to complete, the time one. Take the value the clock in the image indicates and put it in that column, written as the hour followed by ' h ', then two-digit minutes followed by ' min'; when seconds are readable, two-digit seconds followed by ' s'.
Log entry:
6 h 35 min
